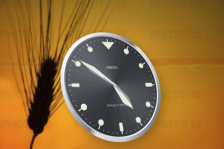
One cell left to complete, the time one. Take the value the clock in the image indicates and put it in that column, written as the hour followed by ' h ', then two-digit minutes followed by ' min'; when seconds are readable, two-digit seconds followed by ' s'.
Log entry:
4 h 51 min
